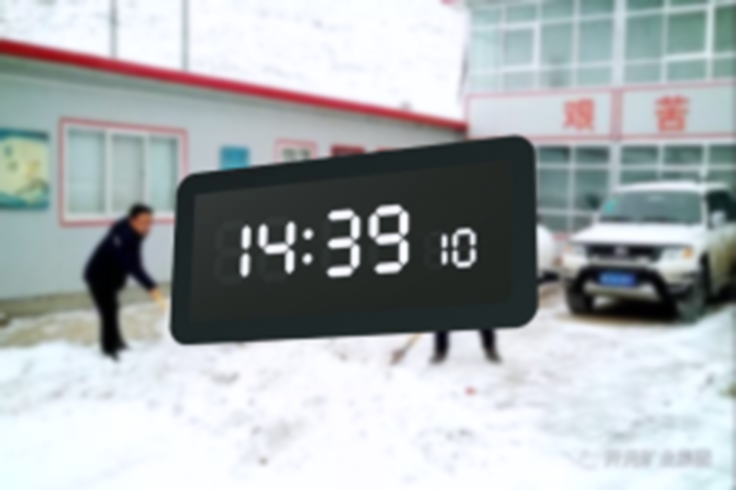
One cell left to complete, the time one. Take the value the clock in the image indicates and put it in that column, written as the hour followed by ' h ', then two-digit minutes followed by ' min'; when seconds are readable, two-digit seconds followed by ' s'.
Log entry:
14 h 39 min 10 s
